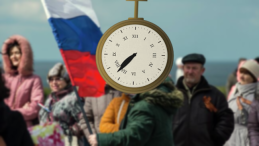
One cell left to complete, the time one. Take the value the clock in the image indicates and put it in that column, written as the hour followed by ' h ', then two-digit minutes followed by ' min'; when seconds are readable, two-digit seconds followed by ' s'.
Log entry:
7 h 37 min
